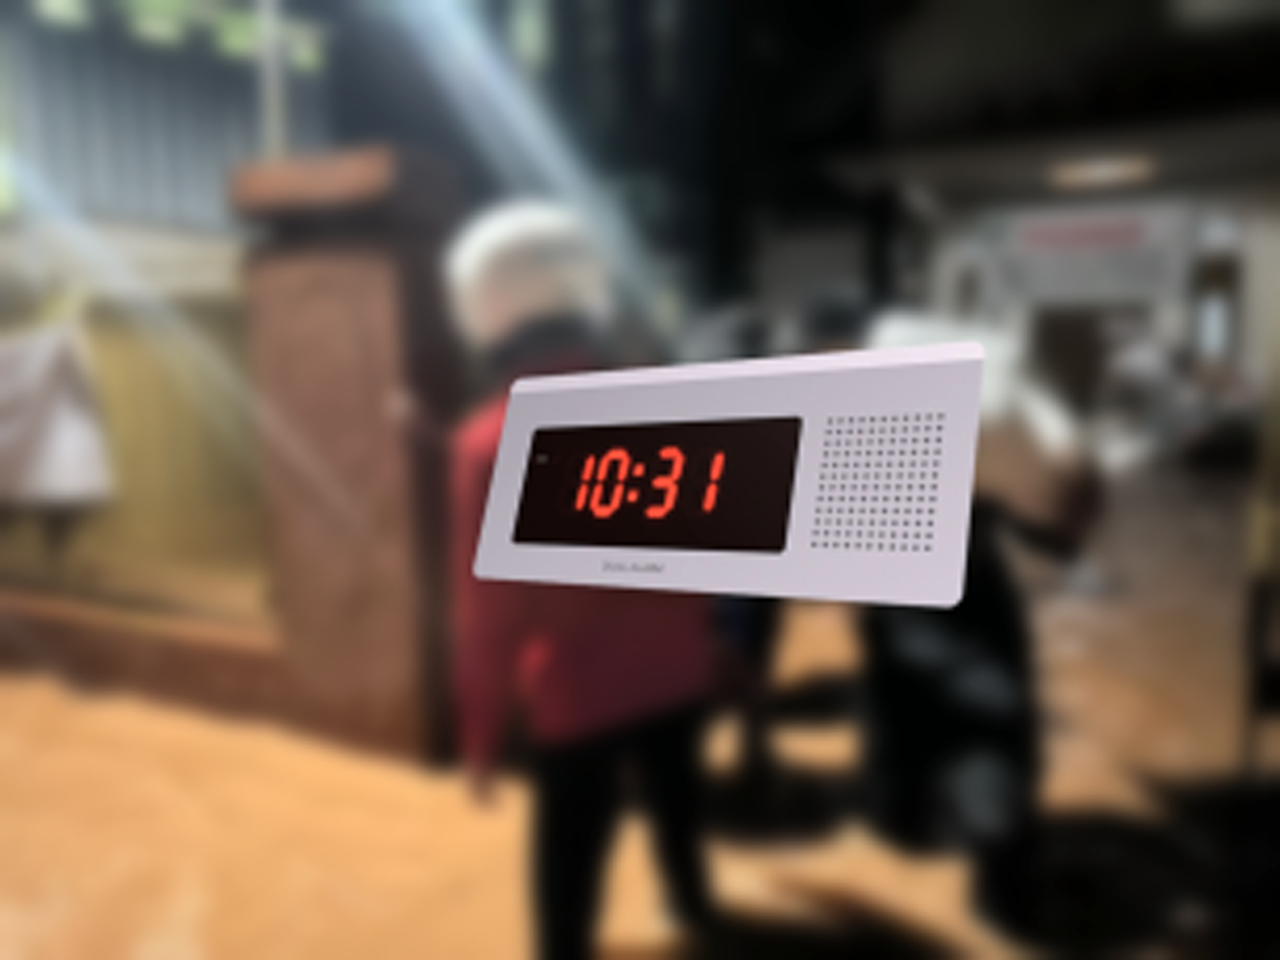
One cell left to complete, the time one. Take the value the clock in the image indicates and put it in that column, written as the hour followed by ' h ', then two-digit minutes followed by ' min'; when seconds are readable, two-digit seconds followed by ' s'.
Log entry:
10 h 31 min
